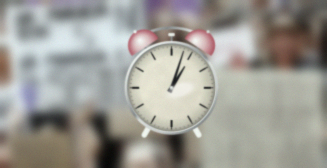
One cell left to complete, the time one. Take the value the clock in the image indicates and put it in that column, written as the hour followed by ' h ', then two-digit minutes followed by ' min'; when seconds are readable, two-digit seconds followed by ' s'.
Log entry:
1 h 03 min
